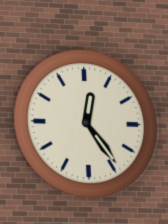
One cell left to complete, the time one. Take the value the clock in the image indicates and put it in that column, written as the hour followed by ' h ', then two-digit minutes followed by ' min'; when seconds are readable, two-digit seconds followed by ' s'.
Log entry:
12 h 24 min
